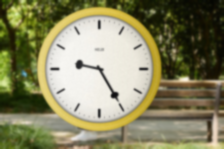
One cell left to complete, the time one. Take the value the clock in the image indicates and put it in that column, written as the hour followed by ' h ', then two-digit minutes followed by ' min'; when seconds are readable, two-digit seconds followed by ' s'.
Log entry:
9 h 25 min
